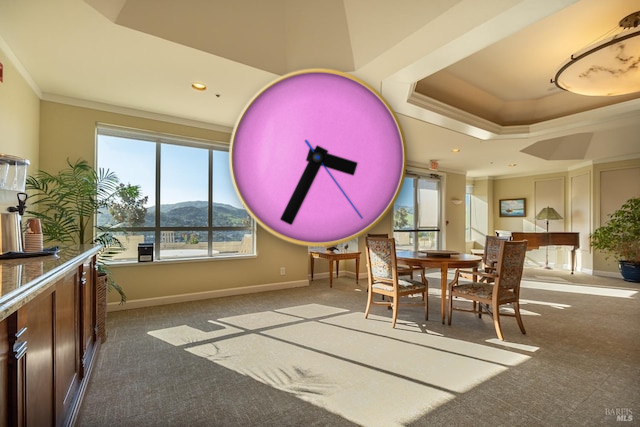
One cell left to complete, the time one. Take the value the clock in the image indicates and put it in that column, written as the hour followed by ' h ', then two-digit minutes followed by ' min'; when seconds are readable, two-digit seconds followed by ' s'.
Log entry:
3 h 34 min 24 s
